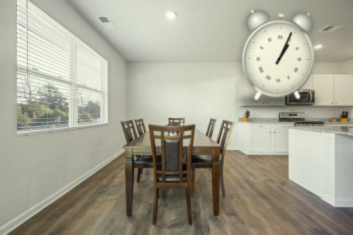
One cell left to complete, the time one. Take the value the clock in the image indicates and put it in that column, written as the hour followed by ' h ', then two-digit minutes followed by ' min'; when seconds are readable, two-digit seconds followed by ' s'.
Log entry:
1 h 04 min
